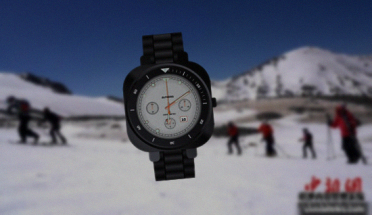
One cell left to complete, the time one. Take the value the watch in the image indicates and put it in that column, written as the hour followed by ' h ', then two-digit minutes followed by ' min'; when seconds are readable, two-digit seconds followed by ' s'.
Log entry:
6 h 10 min
